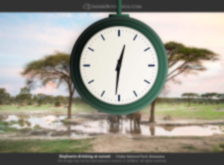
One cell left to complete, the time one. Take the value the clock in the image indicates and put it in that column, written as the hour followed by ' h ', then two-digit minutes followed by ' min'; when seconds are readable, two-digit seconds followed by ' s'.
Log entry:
12 h 31 min
